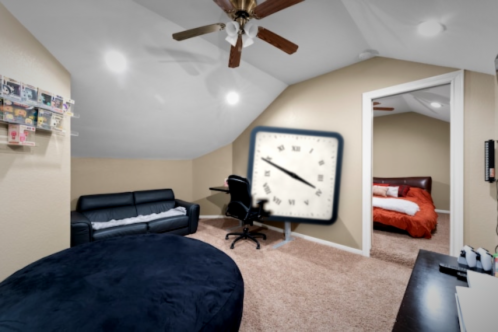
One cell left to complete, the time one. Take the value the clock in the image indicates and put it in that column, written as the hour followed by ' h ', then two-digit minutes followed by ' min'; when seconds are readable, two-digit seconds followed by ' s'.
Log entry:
3 h 49 min
